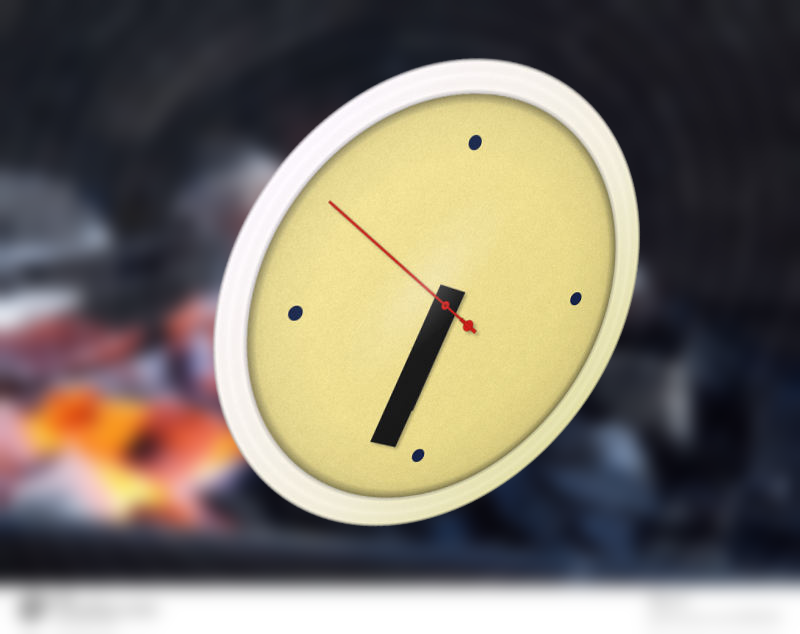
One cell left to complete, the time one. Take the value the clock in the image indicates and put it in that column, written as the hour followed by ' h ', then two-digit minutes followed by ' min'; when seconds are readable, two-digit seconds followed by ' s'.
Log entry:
6 h 32 min 51 s
